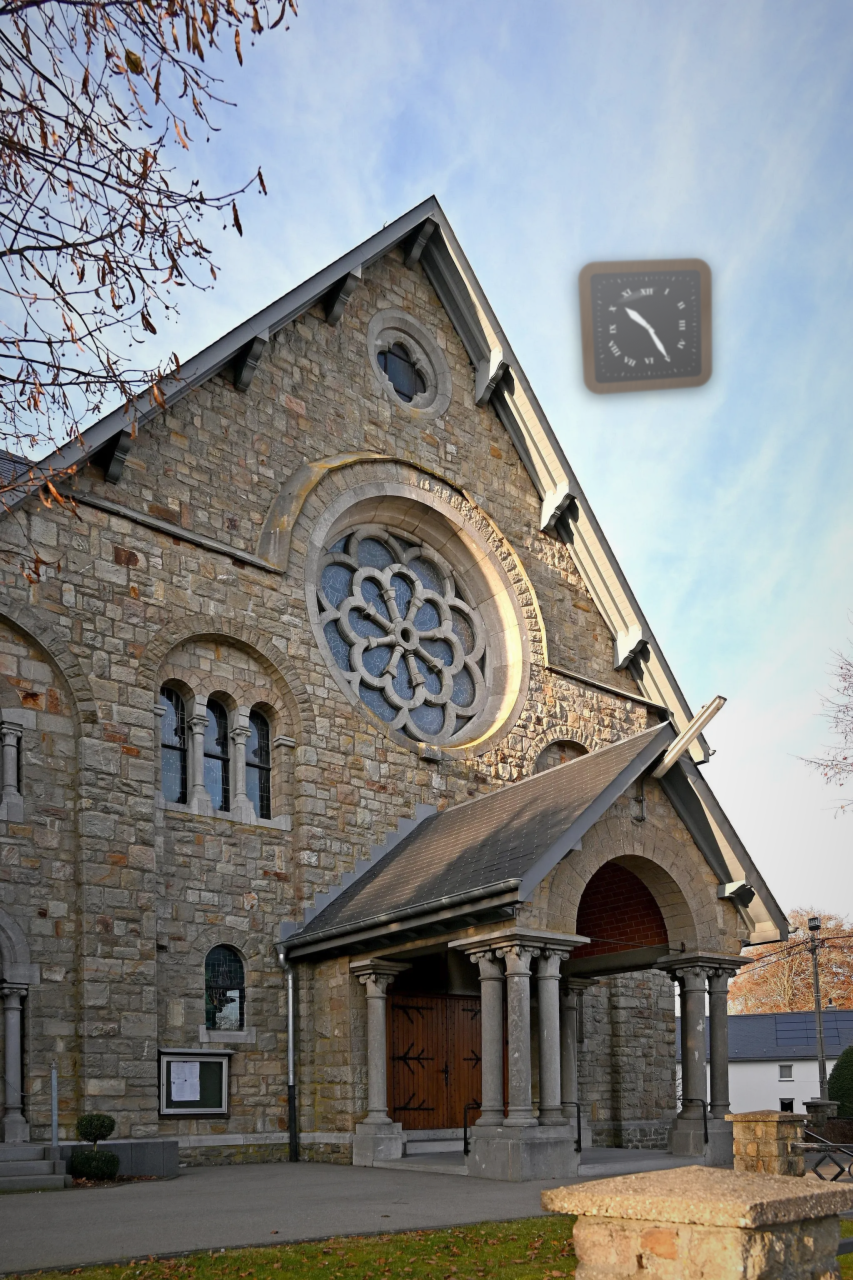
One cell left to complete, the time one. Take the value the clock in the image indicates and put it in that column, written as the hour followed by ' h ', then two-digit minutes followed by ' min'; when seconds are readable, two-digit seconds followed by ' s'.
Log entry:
10 h 25 min
